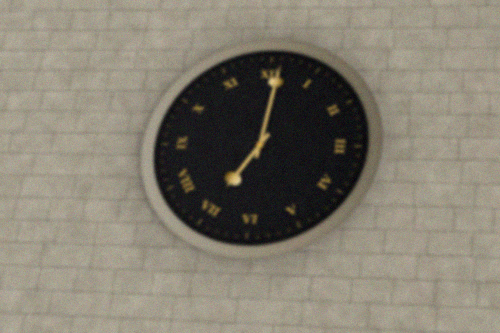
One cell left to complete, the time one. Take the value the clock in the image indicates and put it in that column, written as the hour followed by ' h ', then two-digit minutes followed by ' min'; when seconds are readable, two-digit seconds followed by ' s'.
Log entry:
7 h 01 min
